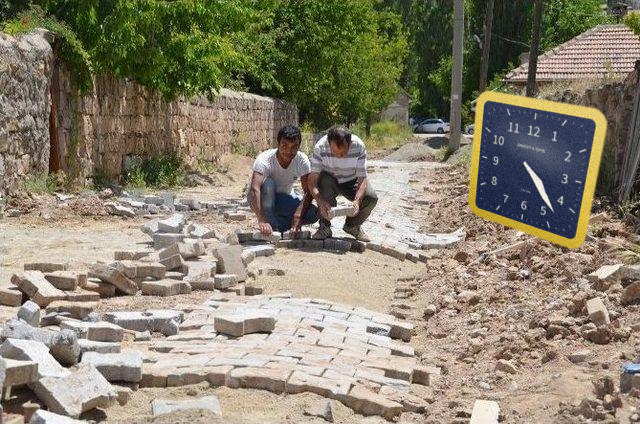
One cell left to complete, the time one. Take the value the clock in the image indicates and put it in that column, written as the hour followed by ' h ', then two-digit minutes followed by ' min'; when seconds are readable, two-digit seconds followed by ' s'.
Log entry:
4 h 23 min
